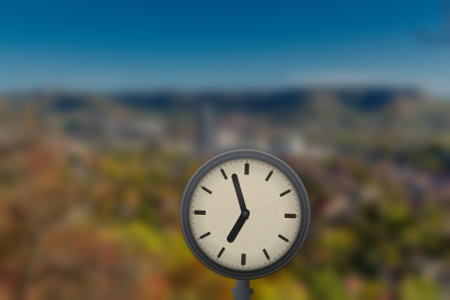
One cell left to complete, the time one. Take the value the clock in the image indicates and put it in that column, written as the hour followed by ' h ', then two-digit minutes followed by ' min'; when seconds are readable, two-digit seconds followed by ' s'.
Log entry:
6 h 57 min
